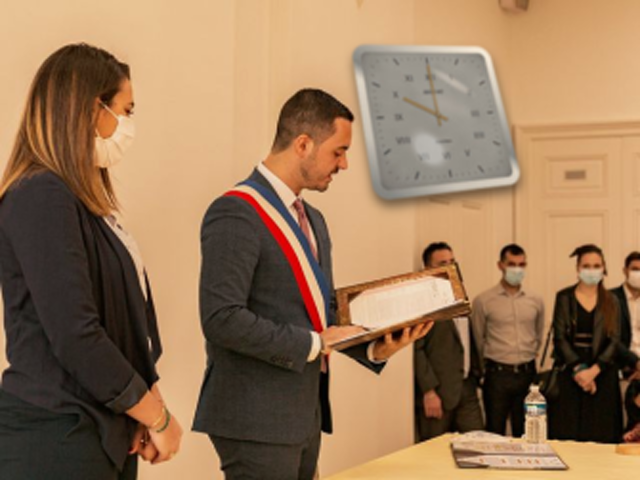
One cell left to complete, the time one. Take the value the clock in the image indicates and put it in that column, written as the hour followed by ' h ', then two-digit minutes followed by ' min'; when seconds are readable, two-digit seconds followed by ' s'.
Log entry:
10 h 00 min
